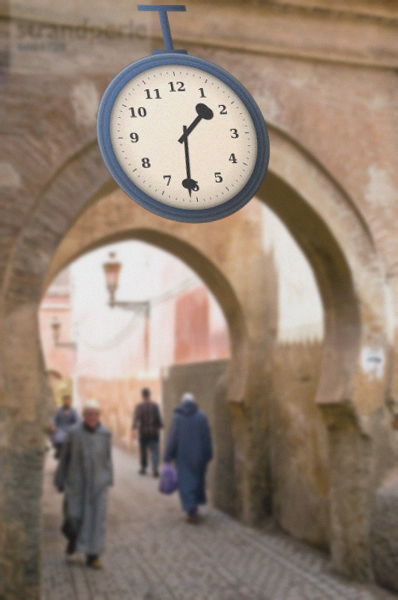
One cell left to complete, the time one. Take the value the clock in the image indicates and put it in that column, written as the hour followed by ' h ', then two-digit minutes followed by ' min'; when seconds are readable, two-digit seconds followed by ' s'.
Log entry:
1 h 31 min
